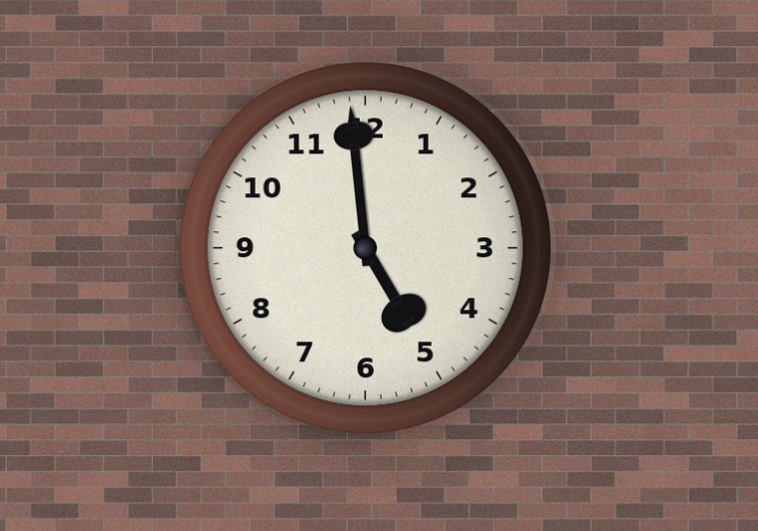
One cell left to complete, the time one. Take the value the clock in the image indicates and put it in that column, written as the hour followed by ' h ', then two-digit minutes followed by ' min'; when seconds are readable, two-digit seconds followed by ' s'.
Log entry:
4 h 59 min
